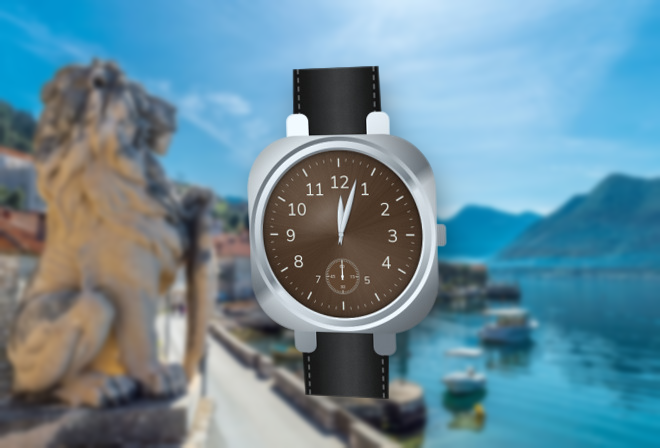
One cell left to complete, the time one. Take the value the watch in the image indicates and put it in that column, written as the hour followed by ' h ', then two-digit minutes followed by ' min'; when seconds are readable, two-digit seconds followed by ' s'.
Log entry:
12 h 03 min
